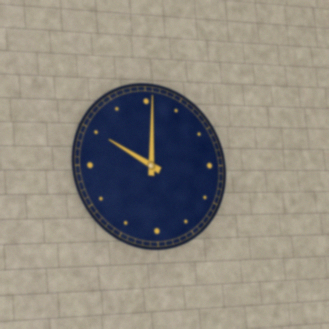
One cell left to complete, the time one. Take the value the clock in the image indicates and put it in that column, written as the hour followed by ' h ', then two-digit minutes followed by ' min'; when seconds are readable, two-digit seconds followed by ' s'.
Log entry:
10 h 01 min
